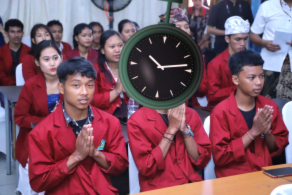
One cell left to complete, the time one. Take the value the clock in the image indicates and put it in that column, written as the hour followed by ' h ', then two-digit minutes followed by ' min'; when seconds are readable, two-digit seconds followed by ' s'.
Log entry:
10 h 13 min
